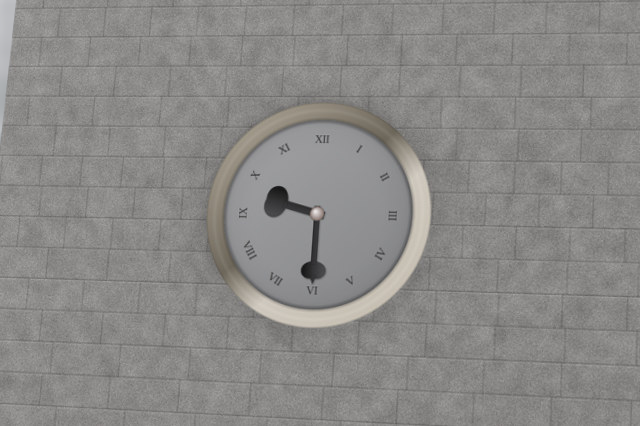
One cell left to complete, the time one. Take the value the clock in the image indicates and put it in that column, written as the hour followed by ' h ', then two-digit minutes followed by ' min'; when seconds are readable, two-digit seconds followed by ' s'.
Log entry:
9 h 30 min
